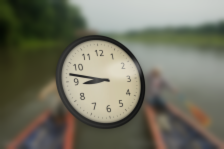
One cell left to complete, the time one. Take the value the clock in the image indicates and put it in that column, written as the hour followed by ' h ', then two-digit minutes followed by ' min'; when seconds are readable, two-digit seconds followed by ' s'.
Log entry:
8 h 47 min
